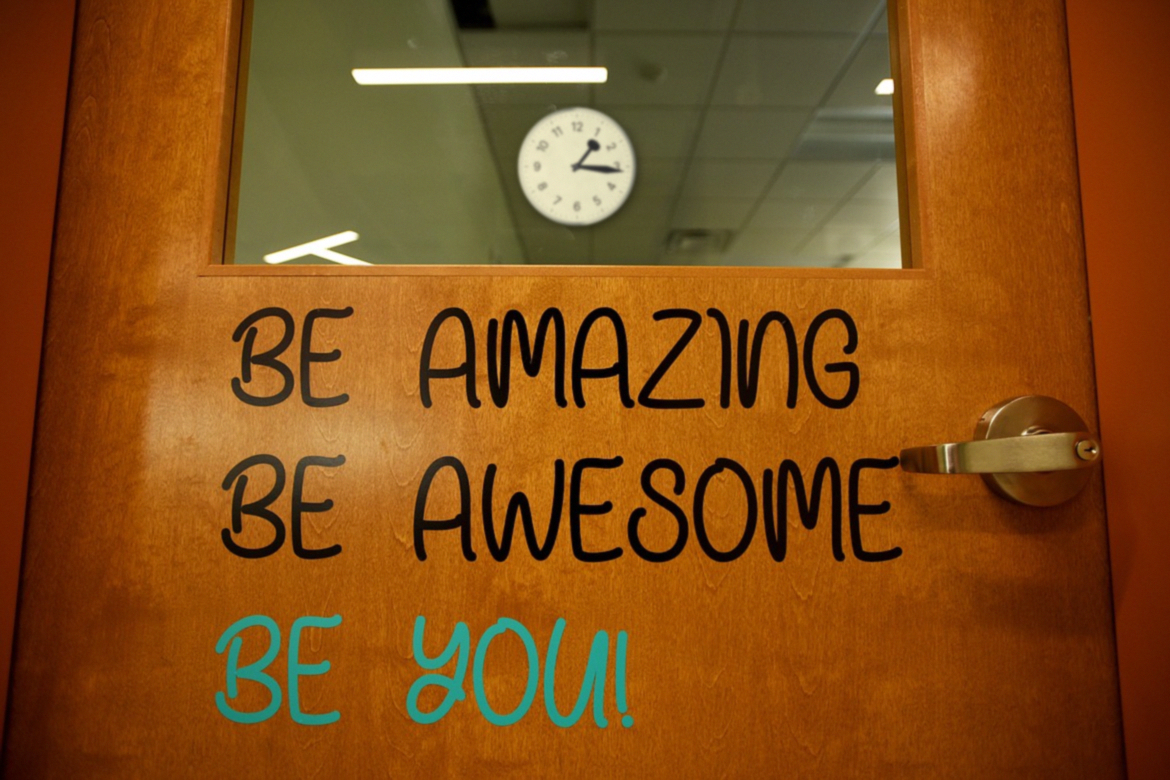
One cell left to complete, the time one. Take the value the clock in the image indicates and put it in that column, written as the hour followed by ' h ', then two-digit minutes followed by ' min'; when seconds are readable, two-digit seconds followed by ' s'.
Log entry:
1 h 16 min
